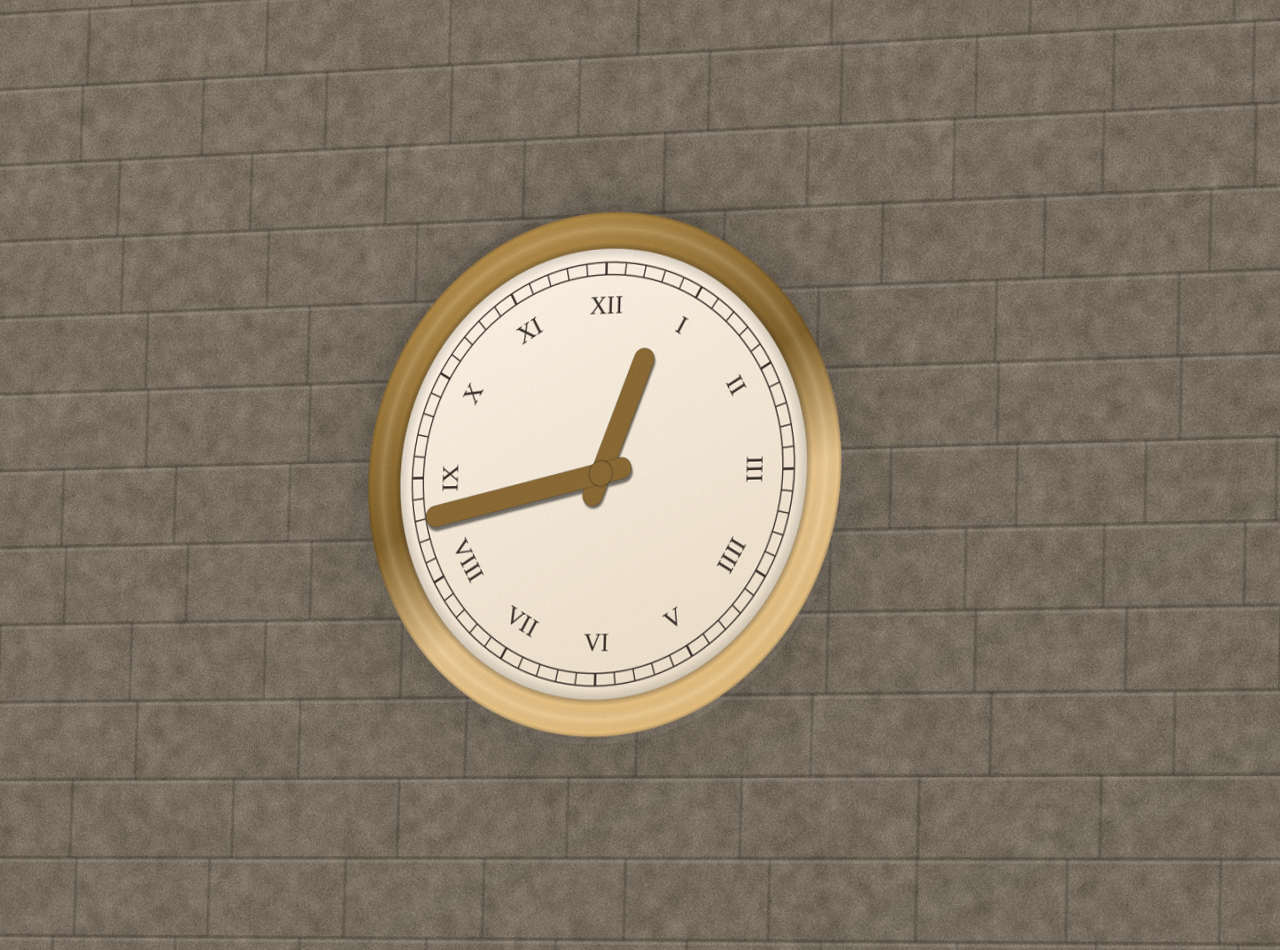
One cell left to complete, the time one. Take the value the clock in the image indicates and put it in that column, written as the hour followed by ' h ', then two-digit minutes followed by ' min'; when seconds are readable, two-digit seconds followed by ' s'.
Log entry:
12 h 43 min
